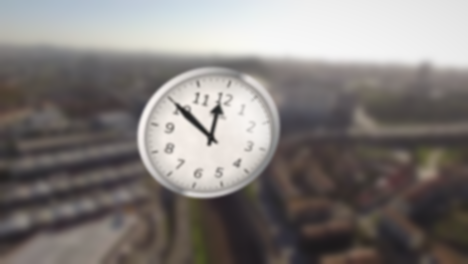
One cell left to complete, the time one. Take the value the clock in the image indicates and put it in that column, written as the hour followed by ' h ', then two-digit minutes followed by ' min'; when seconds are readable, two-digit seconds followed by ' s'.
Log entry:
11 h 50 min
